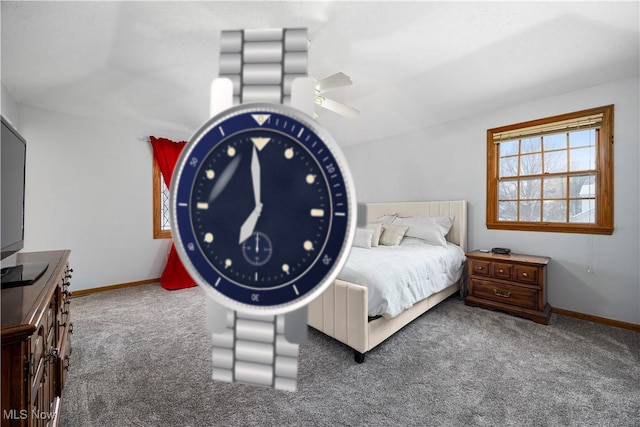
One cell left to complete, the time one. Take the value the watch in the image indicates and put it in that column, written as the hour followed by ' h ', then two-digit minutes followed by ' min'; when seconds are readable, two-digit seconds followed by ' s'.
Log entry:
6 h 59 min
